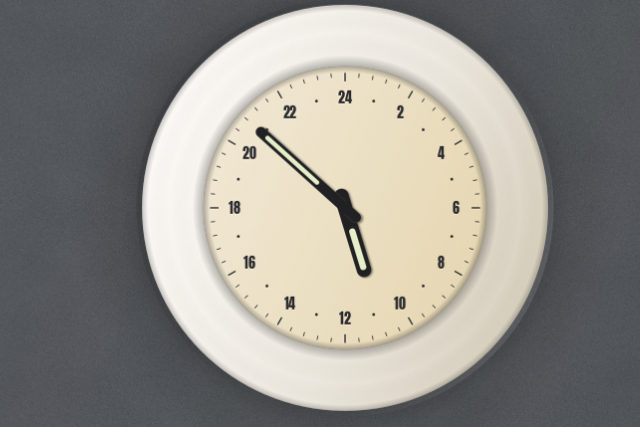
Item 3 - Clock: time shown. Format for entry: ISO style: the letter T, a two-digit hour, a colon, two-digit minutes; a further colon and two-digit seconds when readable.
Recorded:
T10:52
